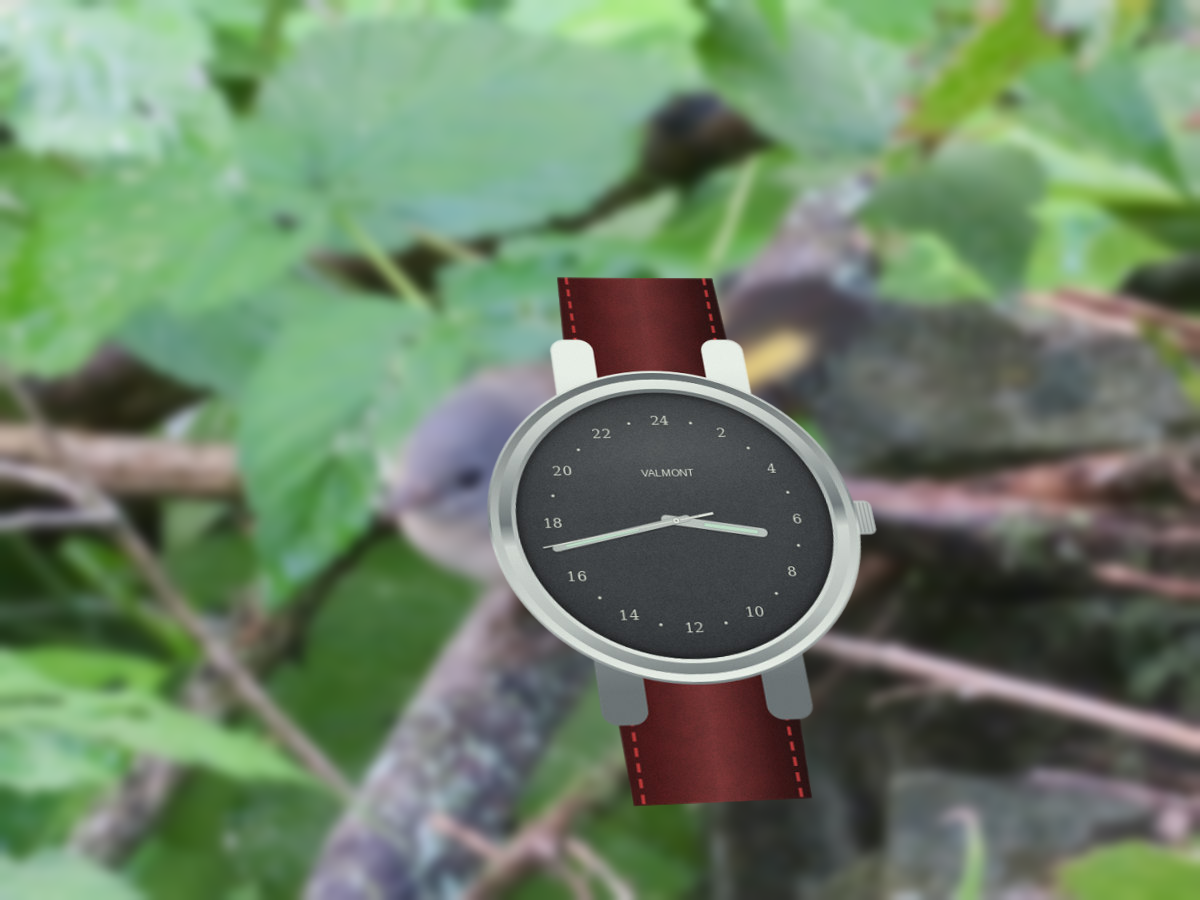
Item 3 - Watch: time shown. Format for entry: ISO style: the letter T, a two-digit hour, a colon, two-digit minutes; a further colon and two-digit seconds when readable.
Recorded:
T06:42:43
